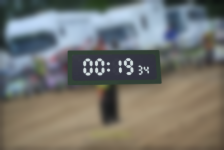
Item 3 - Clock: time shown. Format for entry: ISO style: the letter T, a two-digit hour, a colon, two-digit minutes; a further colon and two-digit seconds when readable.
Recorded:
T00:19:34
